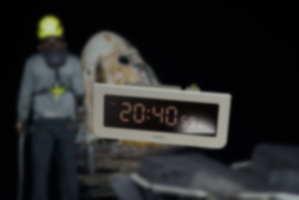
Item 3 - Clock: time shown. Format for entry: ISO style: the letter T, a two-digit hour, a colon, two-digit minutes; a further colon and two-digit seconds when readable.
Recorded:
T20:40
